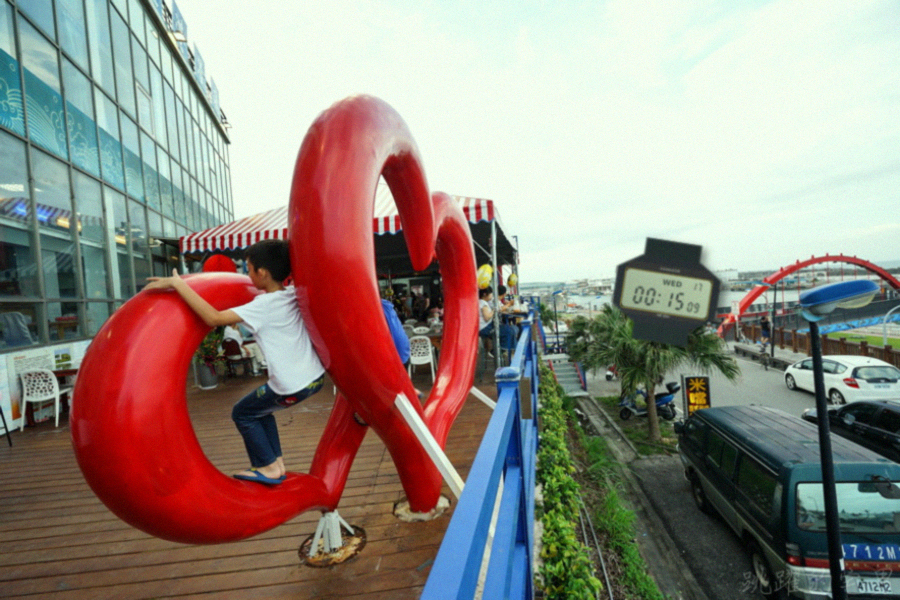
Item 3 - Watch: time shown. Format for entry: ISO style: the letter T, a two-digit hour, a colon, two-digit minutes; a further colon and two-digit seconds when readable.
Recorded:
T00:15
